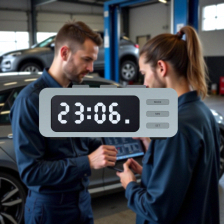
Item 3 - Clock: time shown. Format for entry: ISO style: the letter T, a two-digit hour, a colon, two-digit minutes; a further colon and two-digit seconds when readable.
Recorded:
T23:06
